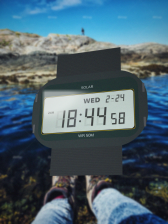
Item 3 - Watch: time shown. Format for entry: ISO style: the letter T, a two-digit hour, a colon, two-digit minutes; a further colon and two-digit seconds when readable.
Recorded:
T18:44:58
